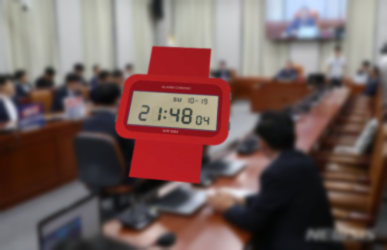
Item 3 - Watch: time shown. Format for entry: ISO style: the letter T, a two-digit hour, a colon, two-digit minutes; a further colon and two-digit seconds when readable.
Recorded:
T21:48:04
